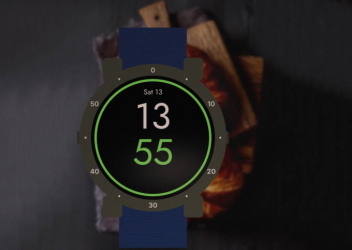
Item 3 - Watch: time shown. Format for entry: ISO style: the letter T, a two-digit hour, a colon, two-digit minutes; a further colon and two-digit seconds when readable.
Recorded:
T13:55
